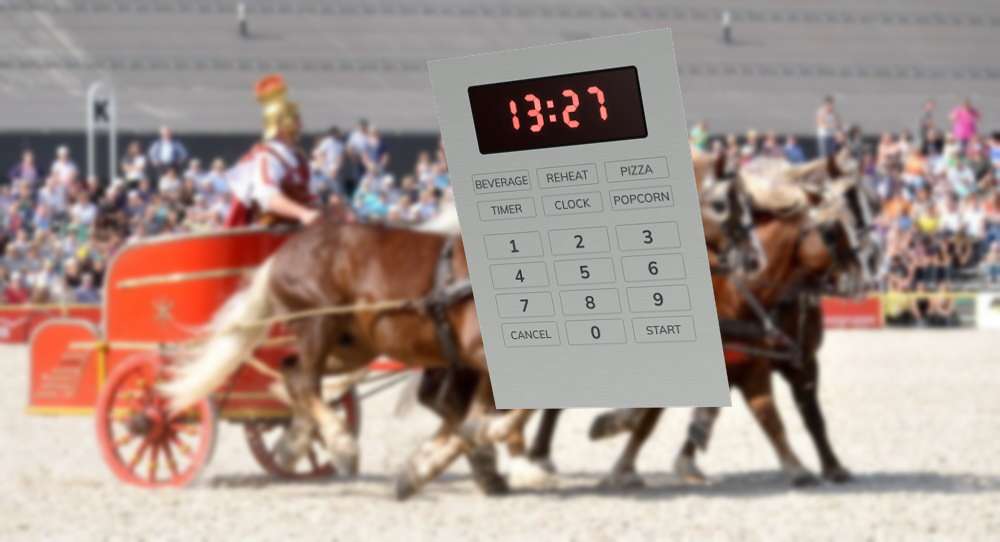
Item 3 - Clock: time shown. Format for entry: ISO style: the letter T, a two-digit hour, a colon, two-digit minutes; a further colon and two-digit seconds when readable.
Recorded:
T13:27
